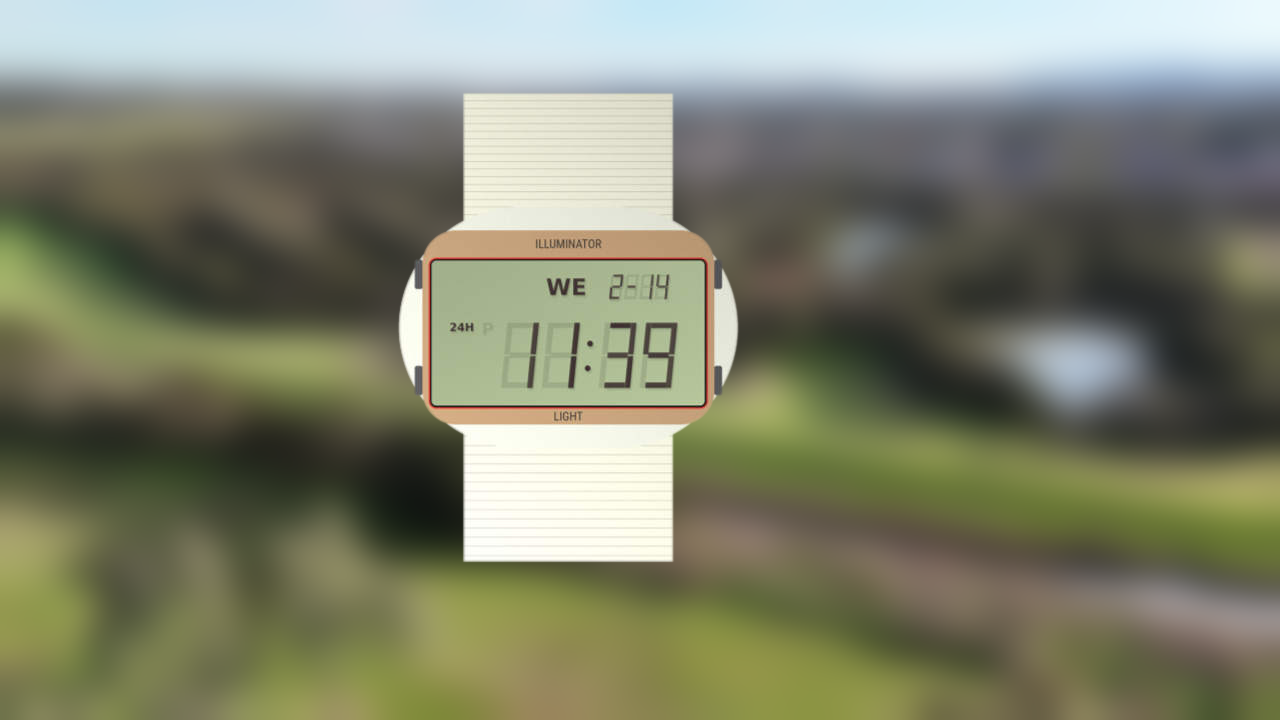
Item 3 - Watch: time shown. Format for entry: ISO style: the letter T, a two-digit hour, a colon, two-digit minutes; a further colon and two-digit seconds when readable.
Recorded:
T11:39
